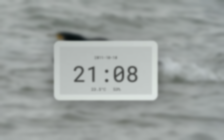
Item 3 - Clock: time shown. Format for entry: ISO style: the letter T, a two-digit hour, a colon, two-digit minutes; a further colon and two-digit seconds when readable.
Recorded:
T21:08
